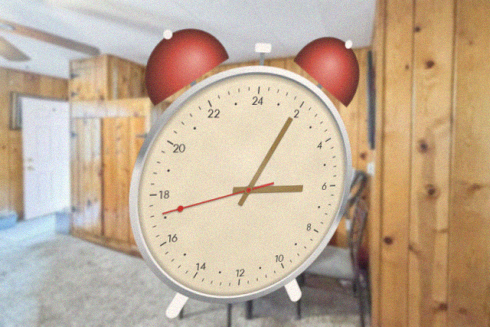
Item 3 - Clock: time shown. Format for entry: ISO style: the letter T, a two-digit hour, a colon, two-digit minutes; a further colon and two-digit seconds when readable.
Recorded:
T06:04:43
